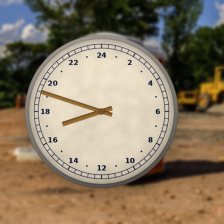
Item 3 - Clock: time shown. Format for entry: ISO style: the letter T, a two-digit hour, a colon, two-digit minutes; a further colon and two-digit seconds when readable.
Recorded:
T16:48
